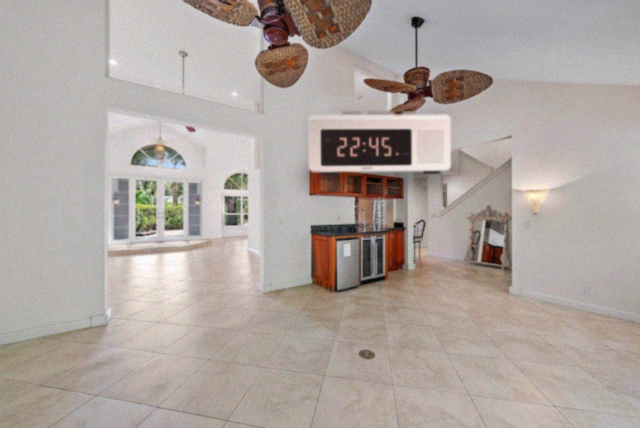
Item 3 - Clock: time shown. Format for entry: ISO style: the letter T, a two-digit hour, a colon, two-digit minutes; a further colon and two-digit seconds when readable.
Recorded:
T22:45
